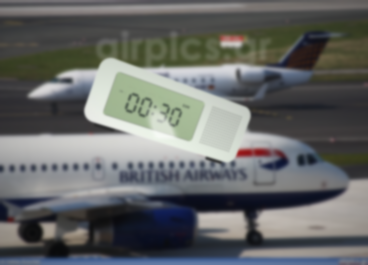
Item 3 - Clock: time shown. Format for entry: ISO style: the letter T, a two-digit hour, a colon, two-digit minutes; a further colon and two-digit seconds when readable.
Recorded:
T00:30
